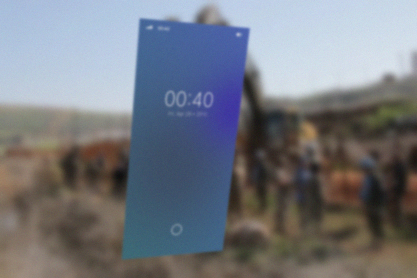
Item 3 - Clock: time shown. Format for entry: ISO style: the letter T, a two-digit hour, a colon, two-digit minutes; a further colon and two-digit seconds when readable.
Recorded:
T00:40
